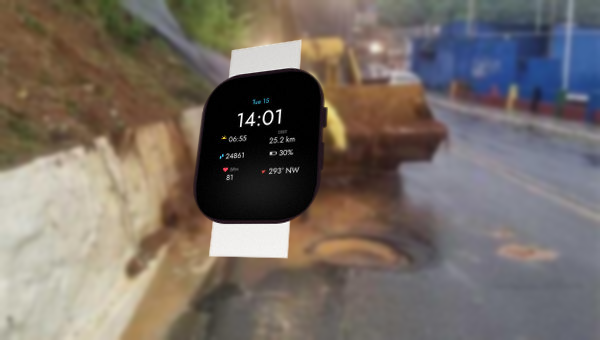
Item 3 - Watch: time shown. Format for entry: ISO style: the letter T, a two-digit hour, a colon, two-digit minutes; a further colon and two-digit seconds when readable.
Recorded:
T14:01
